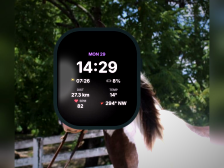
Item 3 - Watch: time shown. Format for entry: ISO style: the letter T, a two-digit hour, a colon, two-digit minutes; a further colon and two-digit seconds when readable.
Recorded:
T14:29
